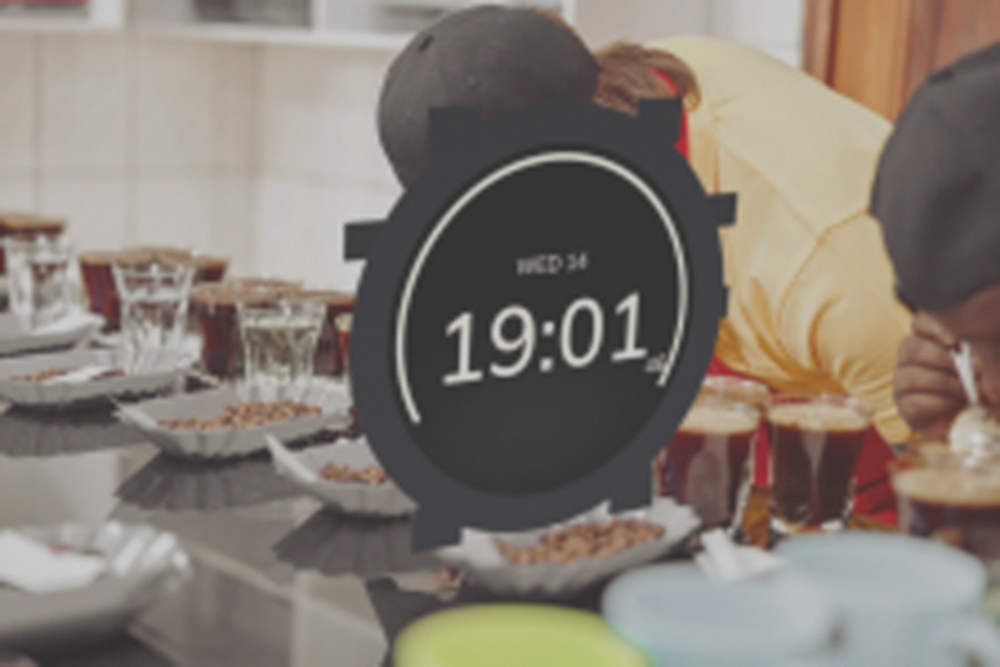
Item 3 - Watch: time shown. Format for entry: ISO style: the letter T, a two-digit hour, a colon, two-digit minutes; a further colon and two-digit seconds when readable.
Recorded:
T19:01
